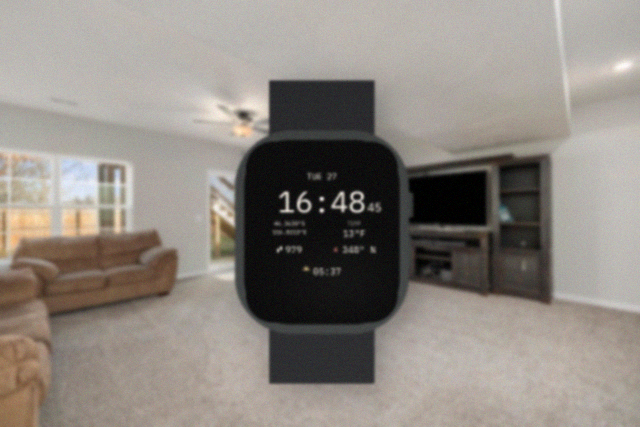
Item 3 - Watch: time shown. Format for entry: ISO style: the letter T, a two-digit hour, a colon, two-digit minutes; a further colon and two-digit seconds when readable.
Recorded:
T16:48
